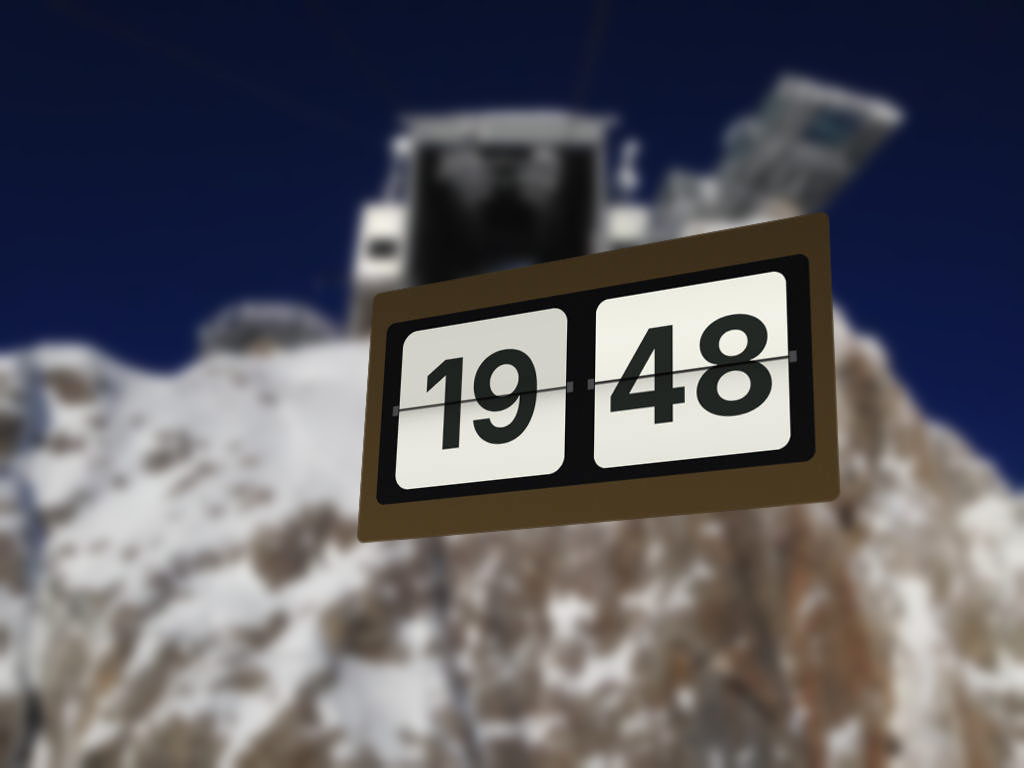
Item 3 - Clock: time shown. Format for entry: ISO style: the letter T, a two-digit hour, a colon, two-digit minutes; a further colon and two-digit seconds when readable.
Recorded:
T19:48
